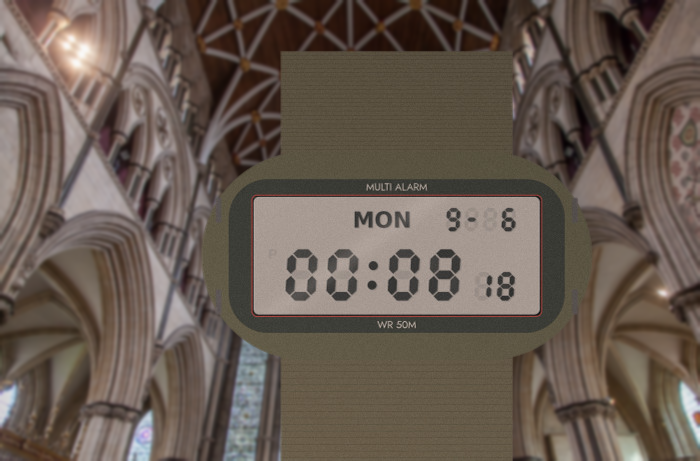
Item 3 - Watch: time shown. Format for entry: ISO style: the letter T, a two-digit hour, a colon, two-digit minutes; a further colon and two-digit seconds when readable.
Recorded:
T00:08:18
